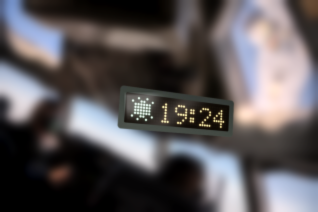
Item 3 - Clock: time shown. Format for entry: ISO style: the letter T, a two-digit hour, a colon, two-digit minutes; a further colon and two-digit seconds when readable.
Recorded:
T19:24
